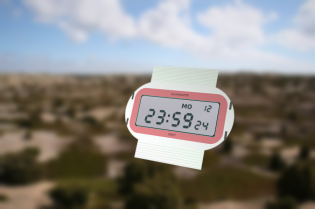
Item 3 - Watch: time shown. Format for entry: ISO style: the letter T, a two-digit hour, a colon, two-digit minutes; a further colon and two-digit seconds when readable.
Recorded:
T23:59:24
